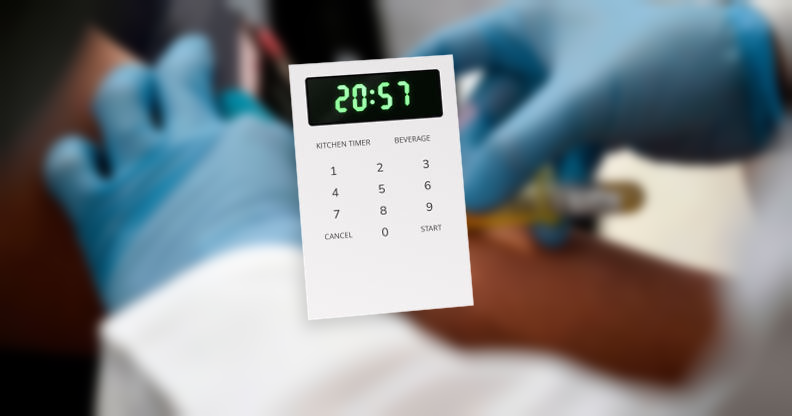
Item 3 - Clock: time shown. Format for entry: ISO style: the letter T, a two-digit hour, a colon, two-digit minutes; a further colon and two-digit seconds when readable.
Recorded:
T20:57
